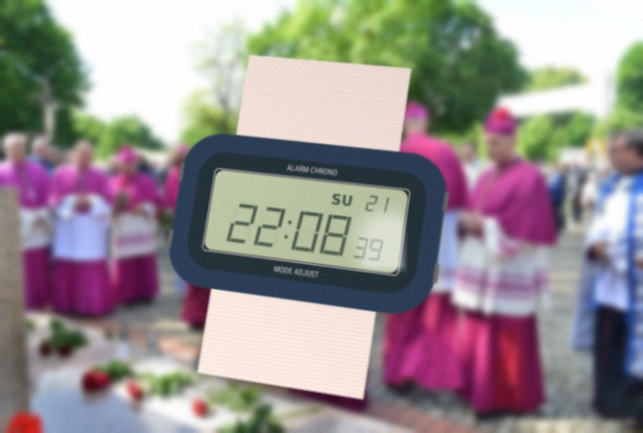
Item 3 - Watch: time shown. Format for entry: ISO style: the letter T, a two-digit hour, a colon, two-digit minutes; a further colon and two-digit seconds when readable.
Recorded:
T22:08:39
